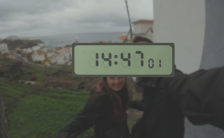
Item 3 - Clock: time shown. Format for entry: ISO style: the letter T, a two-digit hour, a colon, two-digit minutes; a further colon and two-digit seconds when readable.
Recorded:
T14:47:01
